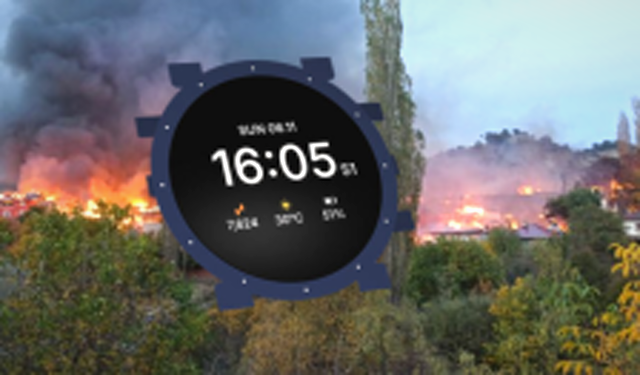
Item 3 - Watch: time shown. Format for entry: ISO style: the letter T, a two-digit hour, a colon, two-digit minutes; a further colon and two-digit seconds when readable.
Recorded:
T16:05
